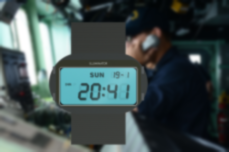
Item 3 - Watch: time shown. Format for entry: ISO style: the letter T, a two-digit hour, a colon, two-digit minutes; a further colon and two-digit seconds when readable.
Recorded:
T20:41
